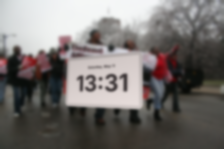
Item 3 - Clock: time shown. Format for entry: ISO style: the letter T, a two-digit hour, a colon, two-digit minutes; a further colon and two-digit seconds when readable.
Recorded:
T13:31
